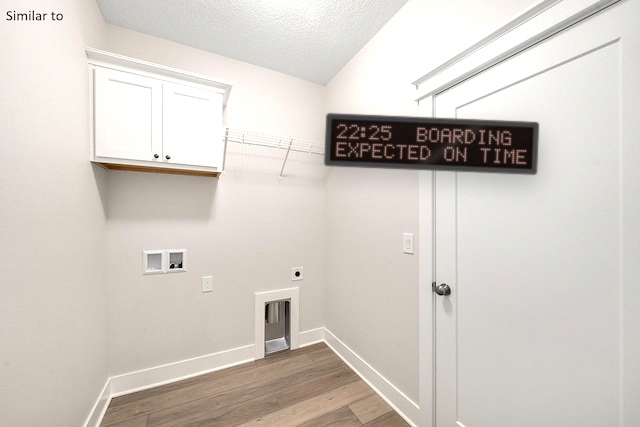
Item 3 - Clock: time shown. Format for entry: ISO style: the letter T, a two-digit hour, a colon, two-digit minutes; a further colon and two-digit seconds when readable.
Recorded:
T22:25
